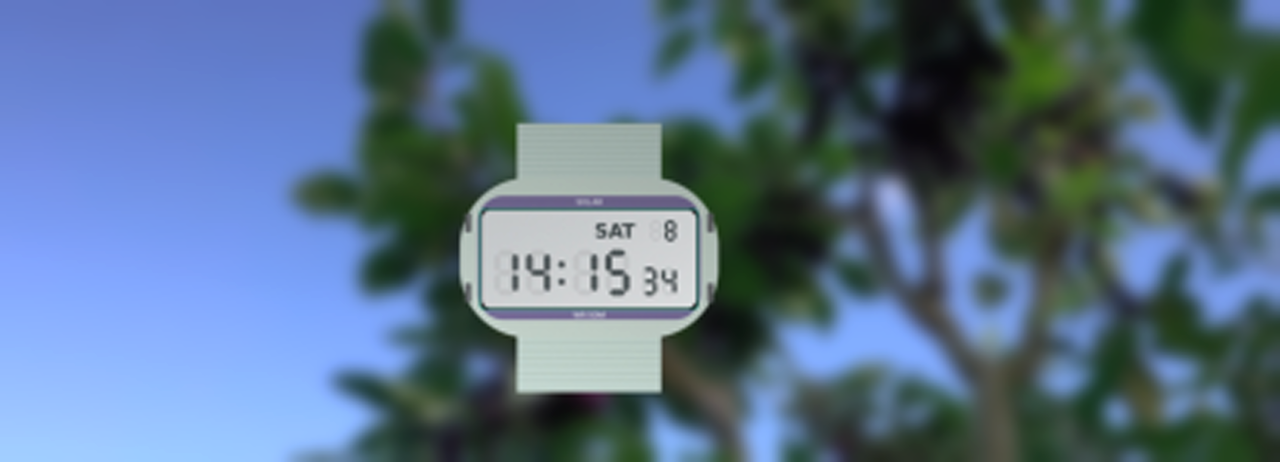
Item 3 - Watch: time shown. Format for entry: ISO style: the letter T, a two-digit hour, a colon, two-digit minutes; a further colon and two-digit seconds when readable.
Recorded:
T14:15:34
